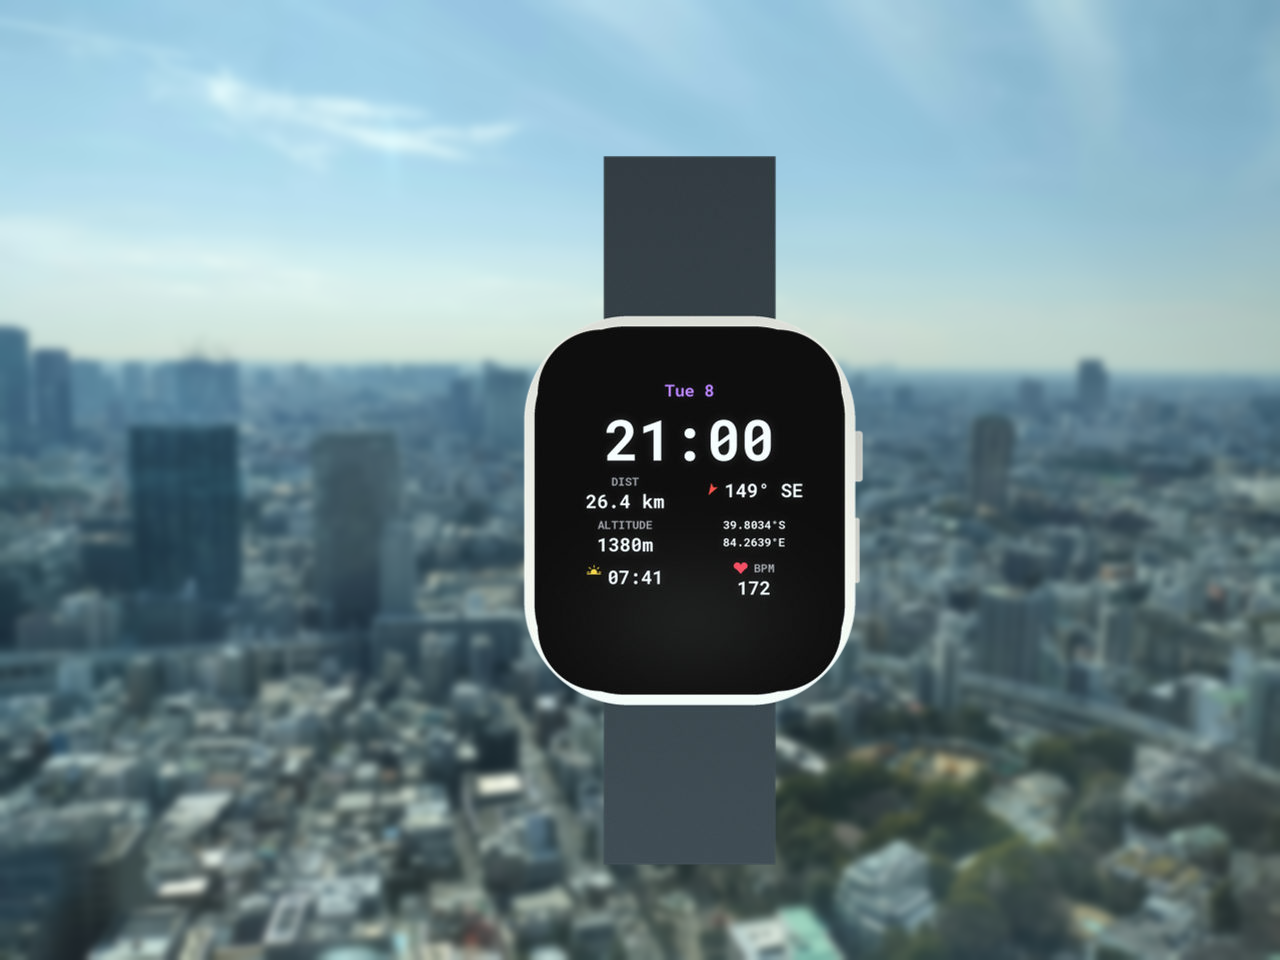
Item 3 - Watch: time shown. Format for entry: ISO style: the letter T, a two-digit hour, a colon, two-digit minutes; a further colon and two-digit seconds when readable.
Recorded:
T21:00
